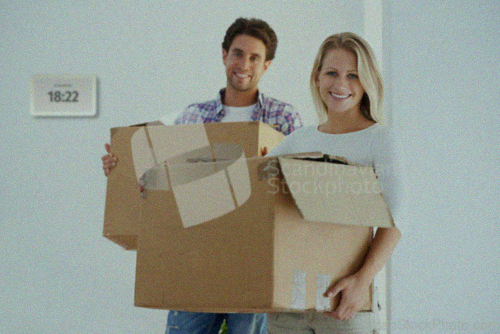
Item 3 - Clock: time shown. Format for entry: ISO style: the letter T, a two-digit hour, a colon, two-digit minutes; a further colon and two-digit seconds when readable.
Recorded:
T18:22
